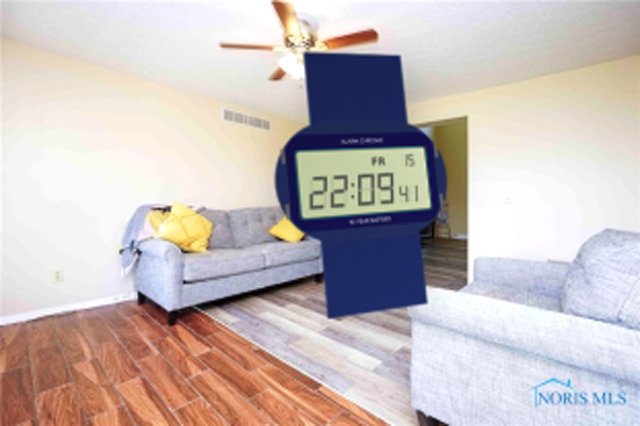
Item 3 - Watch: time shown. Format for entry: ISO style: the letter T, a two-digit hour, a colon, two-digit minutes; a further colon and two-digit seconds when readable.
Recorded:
T22:09:41
